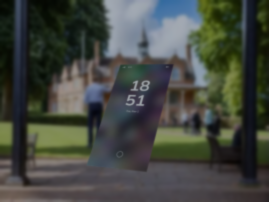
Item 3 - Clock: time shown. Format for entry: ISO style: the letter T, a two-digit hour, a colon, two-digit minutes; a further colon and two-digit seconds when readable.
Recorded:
T18:51
